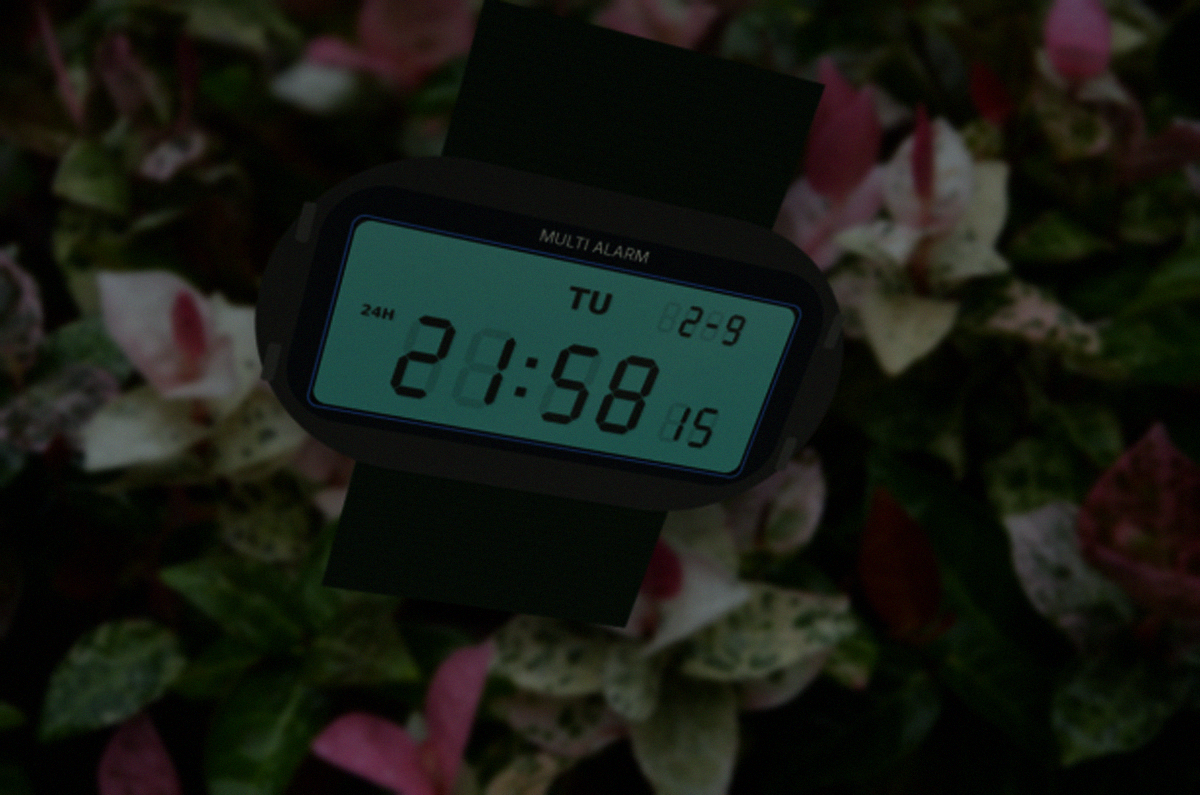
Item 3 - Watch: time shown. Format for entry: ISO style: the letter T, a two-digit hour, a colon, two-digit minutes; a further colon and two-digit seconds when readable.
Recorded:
T21:58:15
